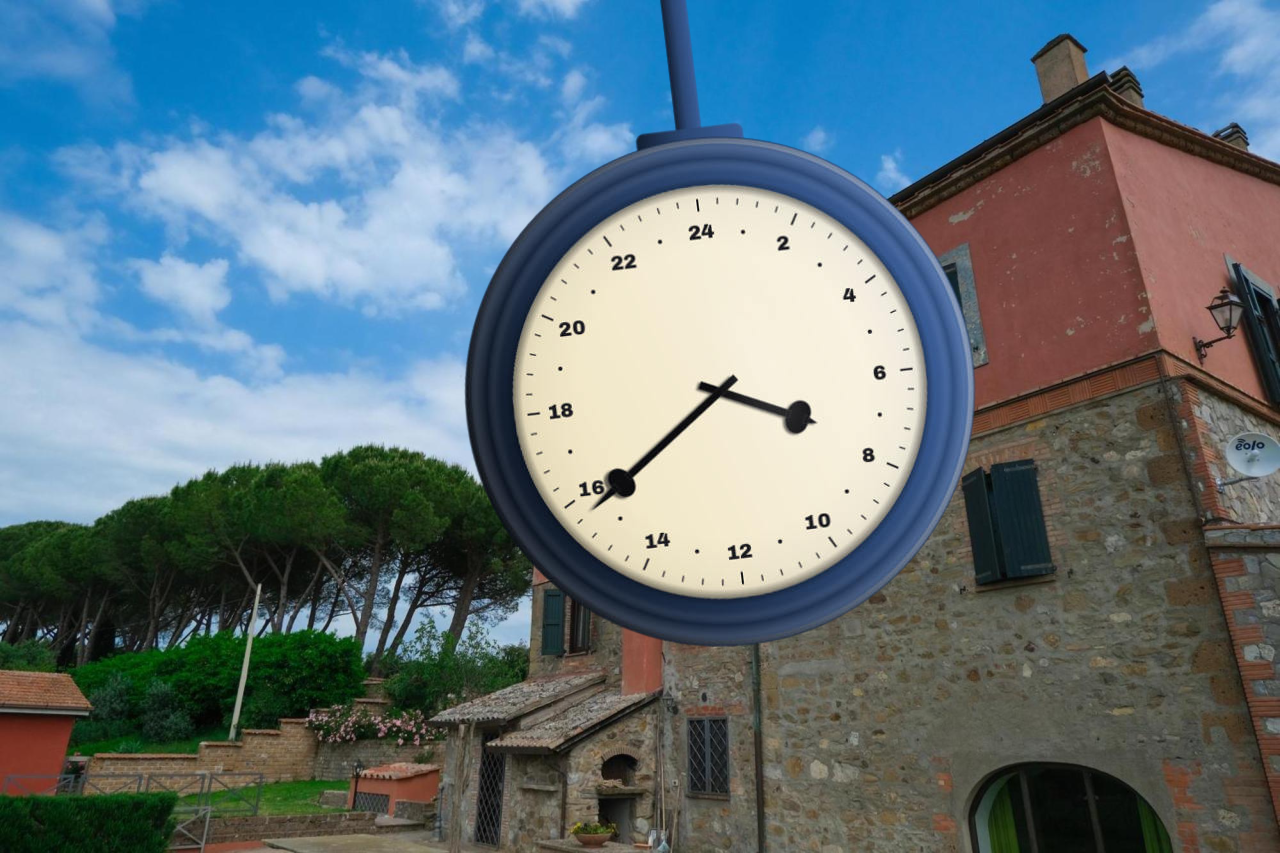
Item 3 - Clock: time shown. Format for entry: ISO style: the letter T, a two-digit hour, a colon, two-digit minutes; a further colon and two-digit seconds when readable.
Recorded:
T07:39
